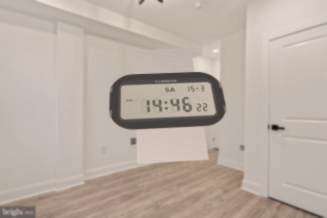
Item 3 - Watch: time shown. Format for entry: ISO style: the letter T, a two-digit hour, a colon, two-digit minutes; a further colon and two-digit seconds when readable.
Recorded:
T14:46
